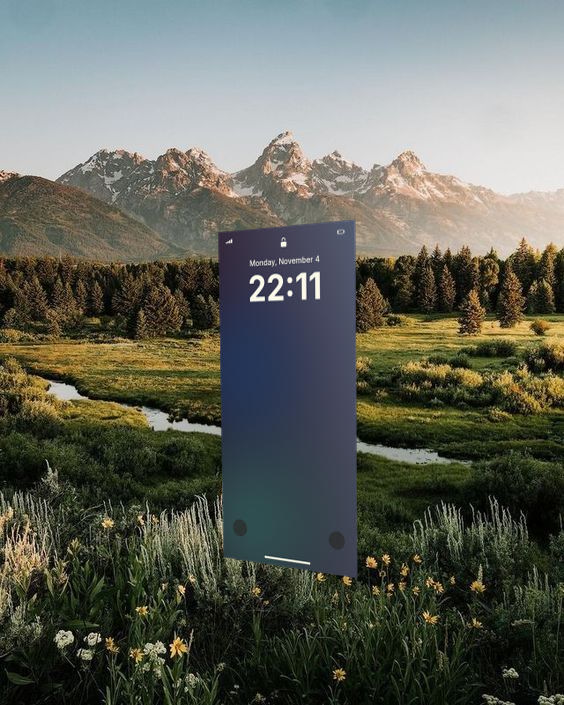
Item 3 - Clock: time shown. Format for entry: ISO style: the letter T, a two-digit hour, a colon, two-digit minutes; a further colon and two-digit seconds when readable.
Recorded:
T22:11
